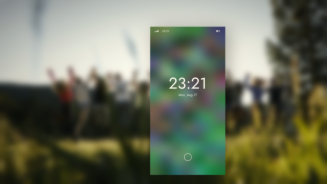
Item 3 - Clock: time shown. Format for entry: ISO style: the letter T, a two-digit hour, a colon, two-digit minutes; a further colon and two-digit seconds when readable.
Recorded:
T23:21
